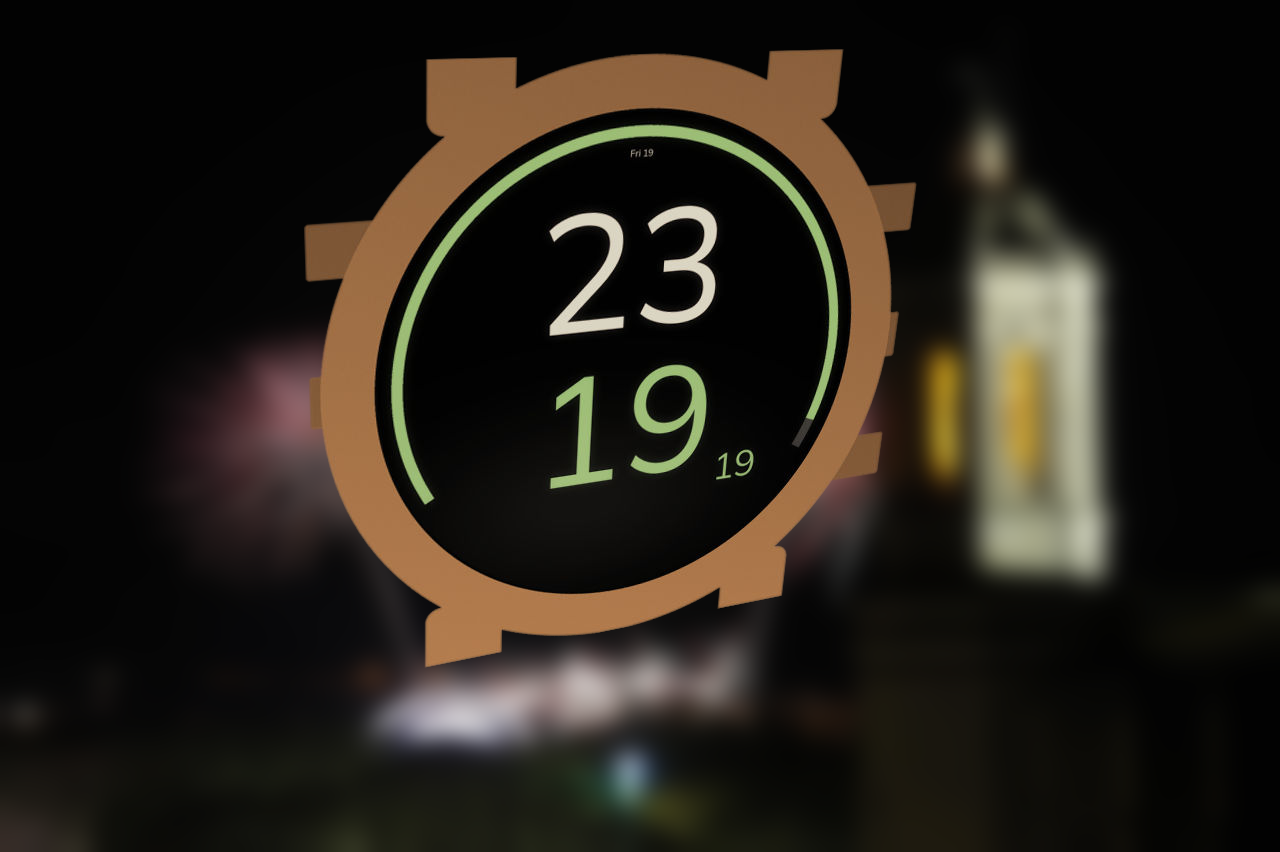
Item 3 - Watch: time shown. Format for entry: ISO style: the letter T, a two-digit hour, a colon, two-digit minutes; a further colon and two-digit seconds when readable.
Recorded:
T23:19:19
